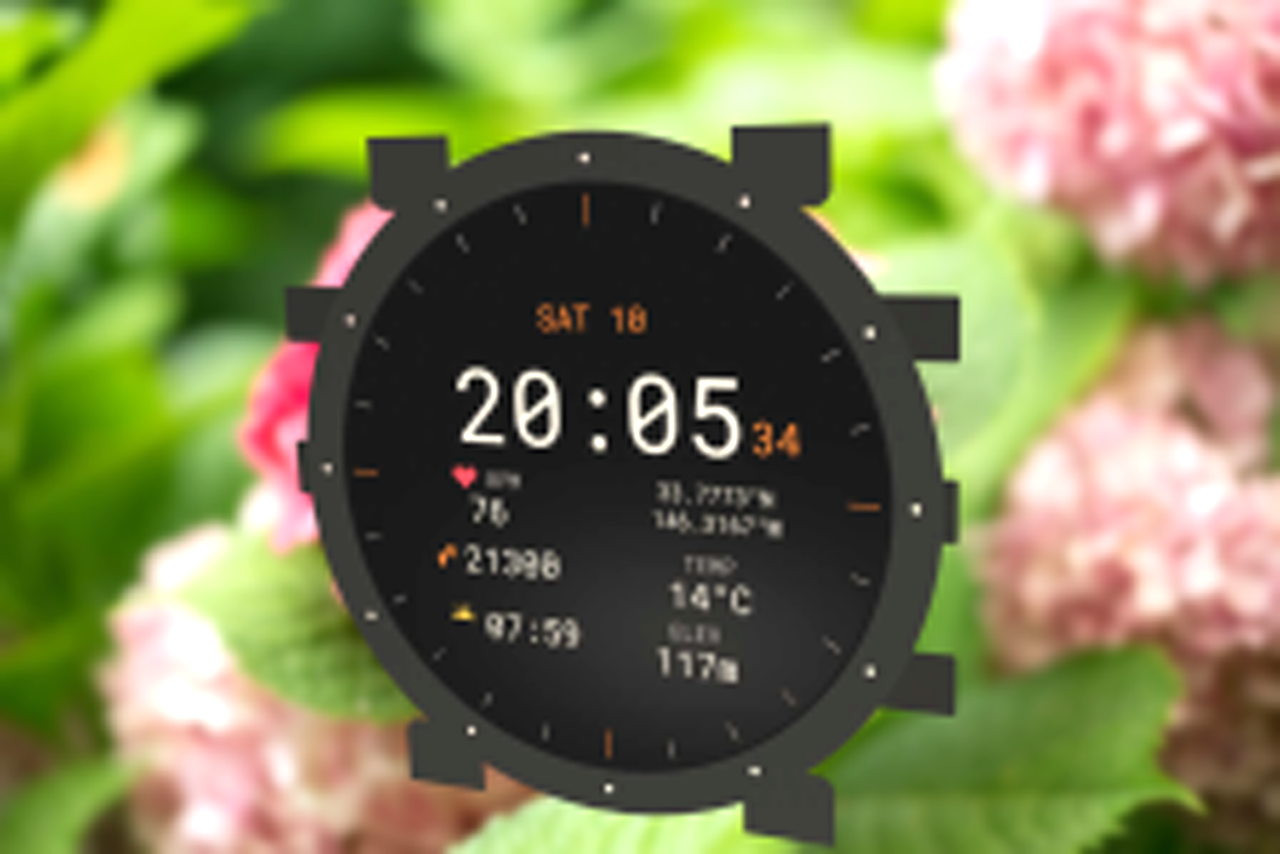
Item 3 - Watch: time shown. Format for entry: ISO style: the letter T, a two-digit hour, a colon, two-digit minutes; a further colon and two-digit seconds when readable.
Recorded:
T20:05:34
